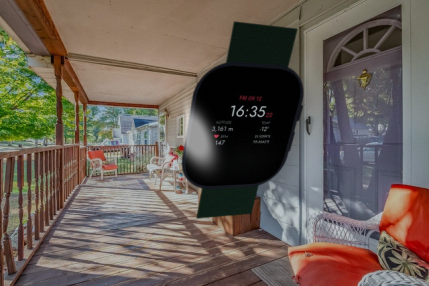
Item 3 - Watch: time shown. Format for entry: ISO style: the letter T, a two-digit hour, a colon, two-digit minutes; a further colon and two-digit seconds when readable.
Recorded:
T16:35
